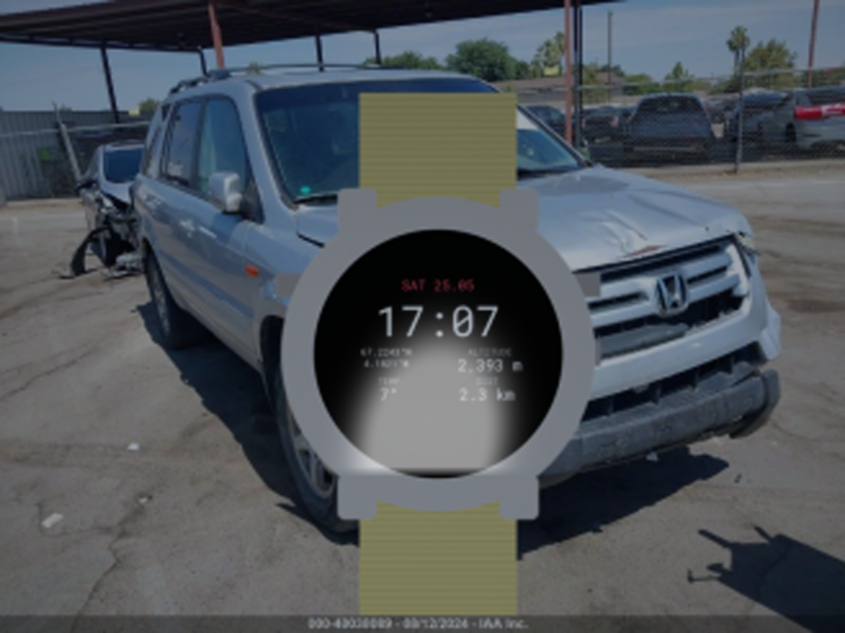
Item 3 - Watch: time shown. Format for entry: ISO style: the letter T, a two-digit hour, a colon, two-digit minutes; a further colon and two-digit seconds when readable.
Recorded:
T17:07
